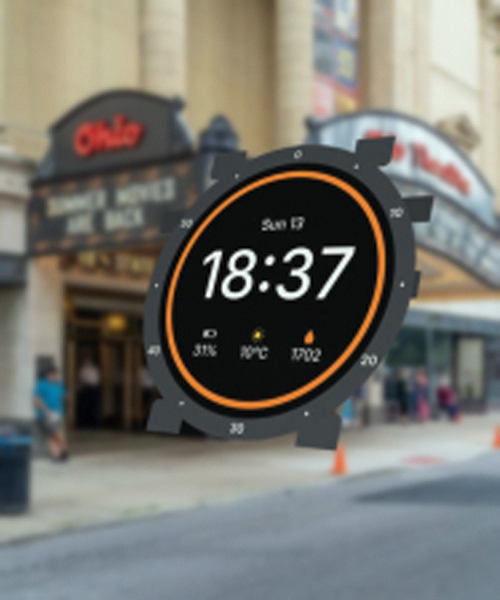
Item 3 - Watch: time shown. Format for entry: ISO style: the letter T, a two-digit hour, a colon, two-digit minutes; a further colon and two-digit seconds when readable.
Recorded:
T18:37
